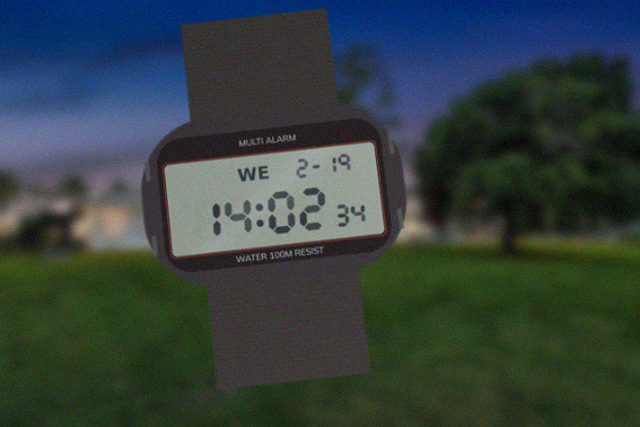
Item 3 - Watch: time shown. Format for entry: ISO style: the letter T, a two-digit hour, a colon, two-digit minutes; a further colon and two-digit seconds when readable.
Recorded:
T14:02:34
